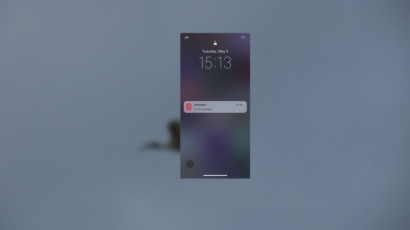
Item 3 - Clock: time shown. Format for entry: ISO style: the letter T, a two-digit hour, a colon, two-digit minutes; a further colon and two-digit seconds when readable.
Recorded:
T15:13
